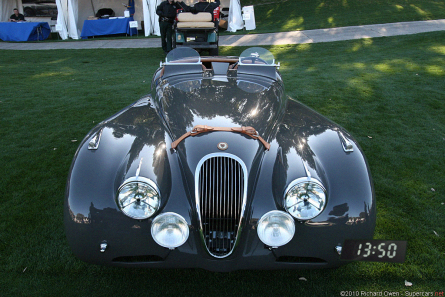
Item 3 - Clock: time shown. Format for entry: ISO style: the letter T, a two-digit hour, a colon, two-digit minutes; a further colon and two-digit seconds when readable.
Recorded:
T13:50
